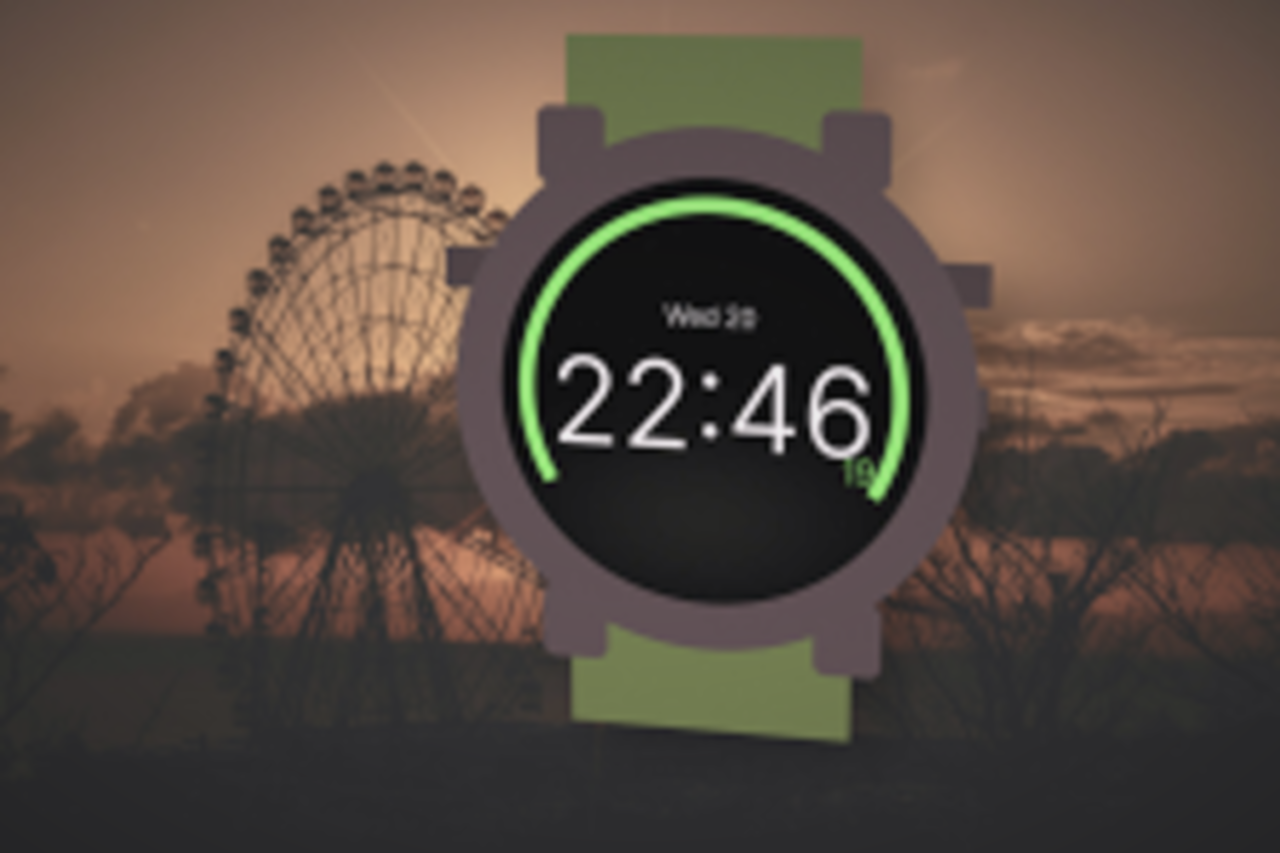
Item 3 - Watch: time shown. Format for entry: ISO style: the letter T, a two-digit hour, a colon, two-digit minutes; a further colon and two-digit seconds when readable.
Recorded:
T22:46
